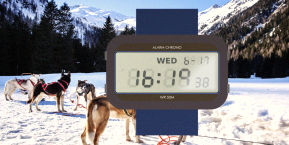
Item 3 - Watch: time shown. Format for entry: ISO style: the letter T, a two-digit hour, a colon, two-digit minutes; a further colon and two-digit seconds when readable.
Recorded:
T16:19:38
